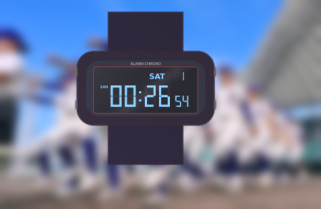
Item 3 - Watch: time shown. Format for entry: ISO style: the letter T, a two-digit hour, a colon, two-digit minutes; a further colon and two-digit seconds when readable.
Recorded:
T00:26:54
